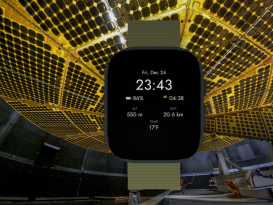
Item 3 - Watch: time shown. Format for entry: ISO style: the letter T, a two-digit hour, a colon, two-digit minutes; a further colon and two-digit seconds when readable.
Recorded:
T23:43
